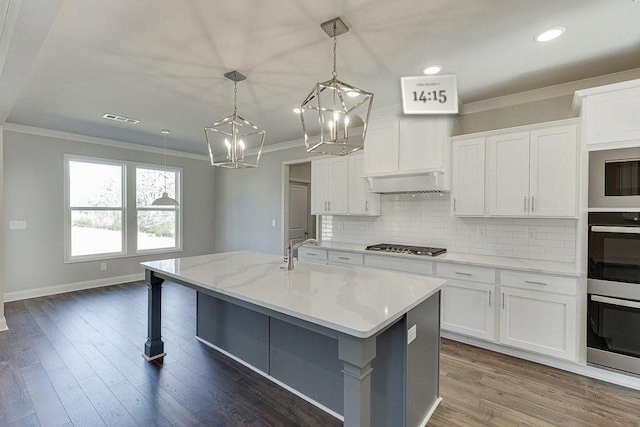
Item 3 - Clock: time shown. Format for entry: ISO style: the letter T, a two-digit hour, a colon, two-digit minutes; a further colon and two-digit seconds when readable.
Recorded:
T14:15
